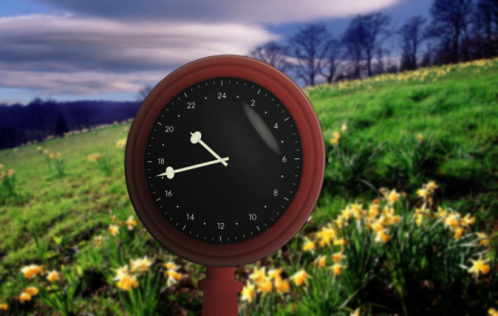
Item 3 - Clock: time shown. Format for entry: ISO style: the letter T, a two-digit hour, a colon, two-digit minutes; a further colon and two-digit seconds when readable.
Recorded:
T20:43
